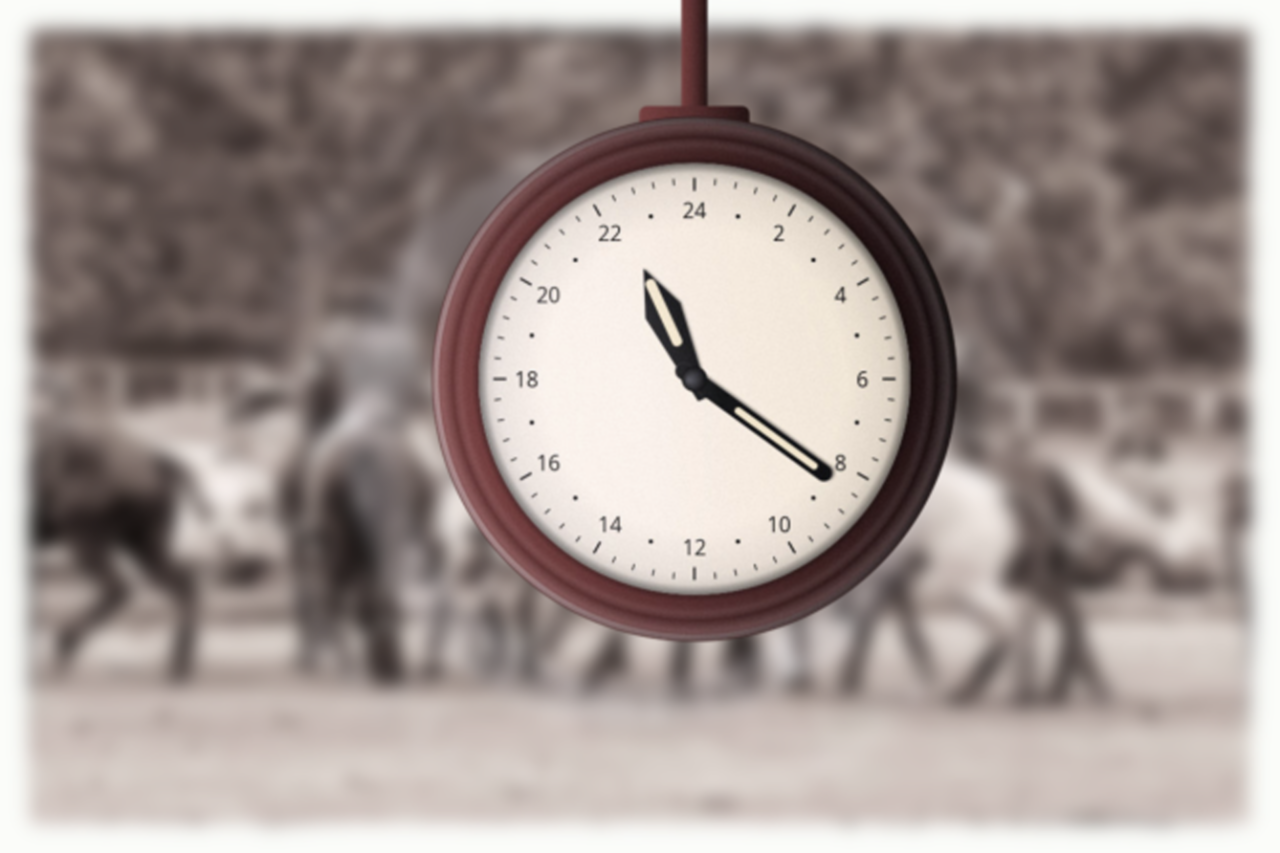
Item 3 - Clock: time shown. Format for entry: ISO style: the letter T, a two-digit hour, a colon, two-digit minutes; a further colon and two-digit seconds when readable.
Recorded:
T22:21
